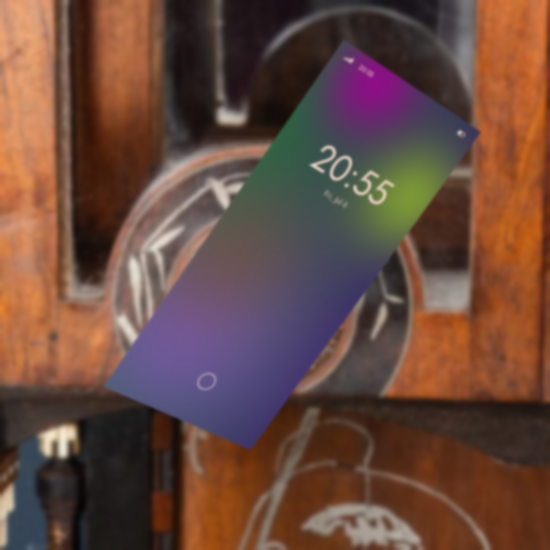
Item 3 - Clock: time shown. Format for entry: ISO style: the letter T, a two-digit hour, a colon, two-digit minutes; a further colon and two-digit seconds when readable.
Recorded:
T20:55
